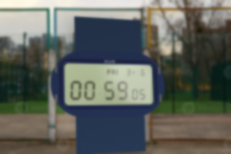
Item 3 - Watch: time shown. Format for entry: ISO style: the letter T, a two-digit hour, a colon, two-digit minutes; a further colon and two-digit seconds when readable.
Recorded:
T00:59
